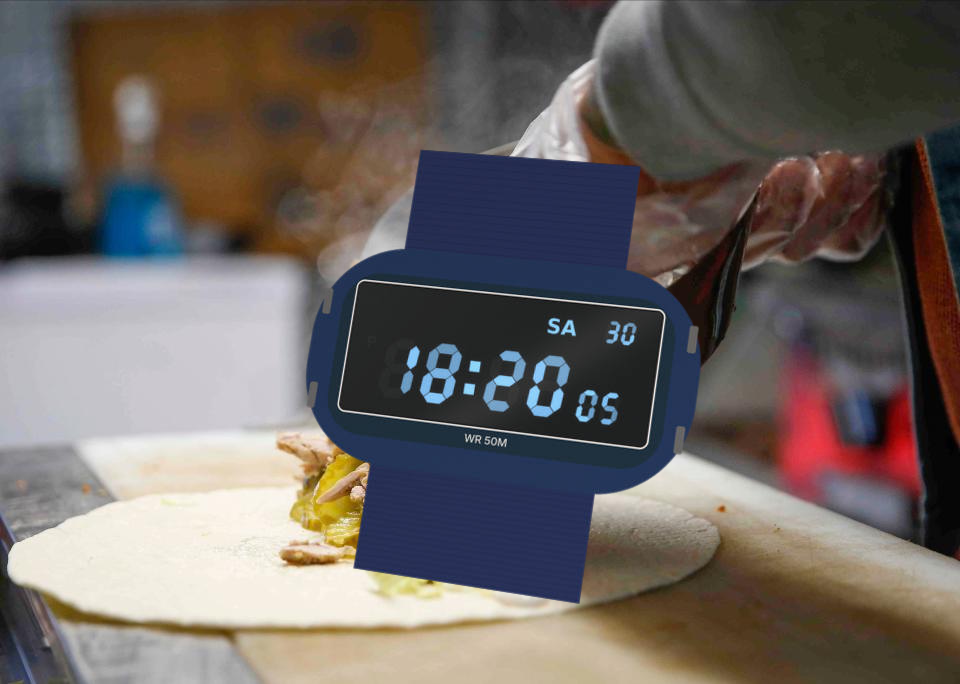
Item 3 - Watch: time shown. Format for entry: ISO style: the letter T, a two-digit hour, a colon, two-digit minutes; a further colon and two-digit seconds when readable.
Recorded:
T18:20:05
